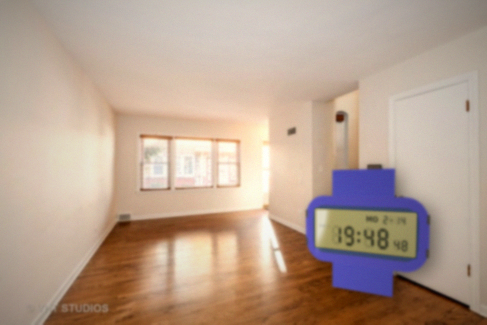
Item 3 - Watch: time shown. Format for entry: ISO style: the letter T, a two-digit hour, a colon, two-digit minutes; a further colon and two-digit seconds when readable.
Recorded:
T19:48
